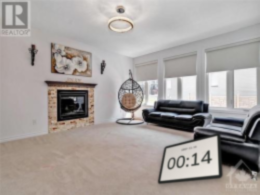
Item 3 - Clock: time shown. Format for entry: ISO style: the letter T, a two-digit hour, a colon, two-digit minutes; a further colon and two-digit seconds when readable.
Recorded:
T00:14
